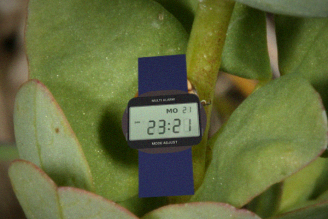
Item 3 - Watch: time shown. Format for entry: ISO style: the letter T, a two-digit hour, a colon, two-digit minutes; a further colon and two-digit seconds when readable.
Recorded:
T23:21
